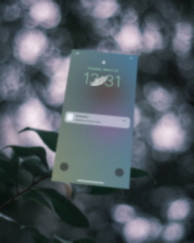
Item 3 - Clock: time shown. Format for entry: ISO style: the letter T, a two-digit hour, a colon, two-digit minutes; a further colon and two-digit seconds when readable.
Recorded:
T13:31
